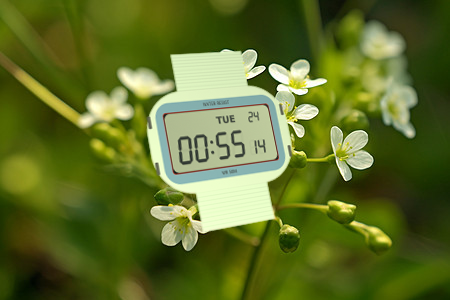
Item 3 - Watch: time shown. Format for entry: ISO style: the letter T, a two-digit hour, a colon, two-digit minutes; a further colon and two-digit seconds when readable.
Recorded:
T00:55:14
